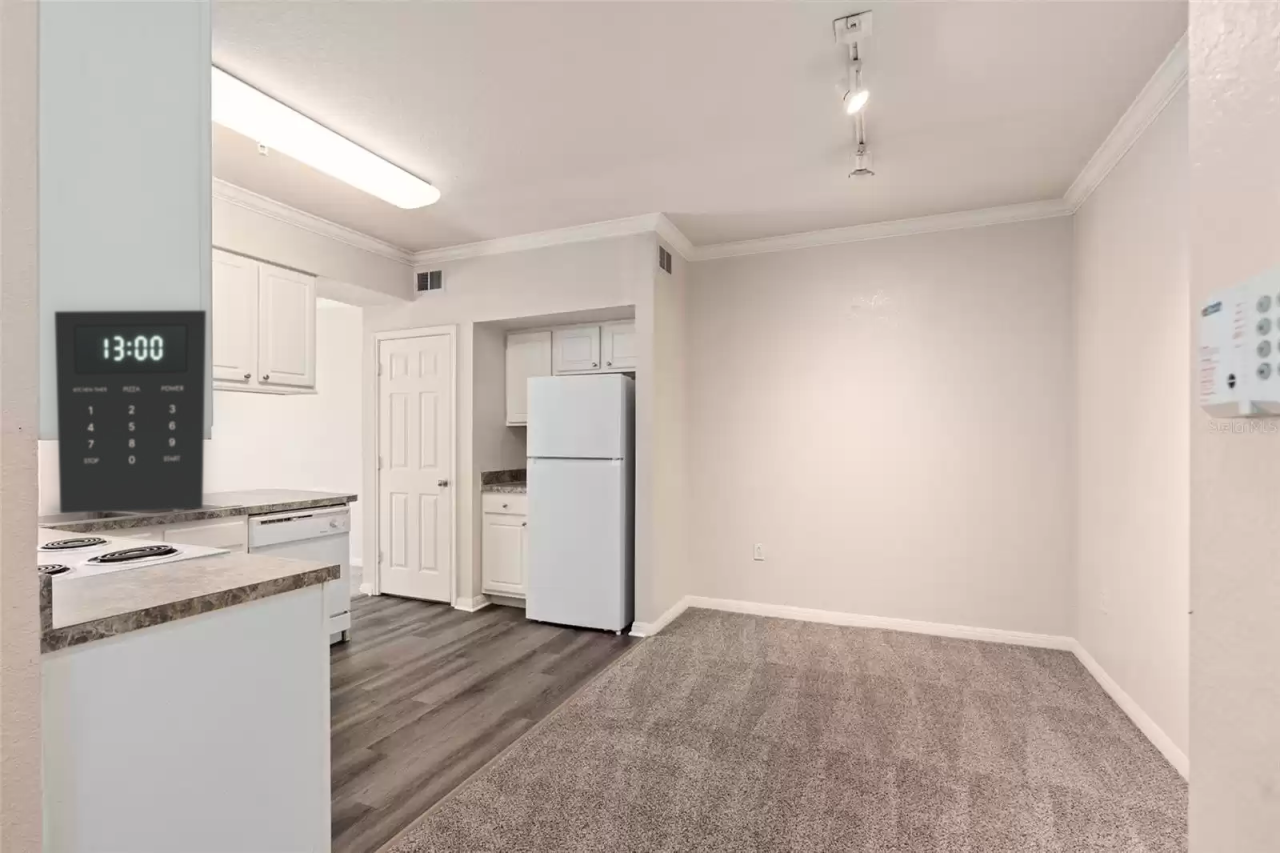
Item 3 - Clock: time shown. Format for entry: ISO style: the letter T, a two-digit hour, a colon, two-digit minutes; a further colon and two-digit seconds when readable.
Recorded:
T13:00
